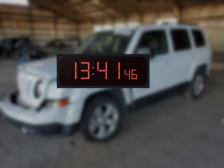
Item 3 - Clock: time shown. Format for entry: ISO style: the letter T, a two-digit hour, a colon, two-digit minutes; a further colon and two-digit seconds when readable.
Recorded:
T13:41:46
